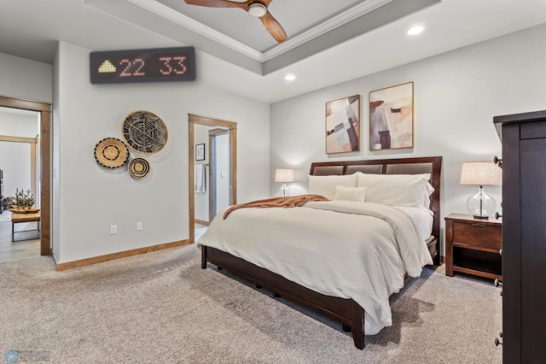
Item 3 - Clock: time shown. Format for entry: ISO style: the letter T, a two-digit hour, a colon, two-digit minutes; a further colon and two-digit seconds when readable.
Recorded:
T22:33
